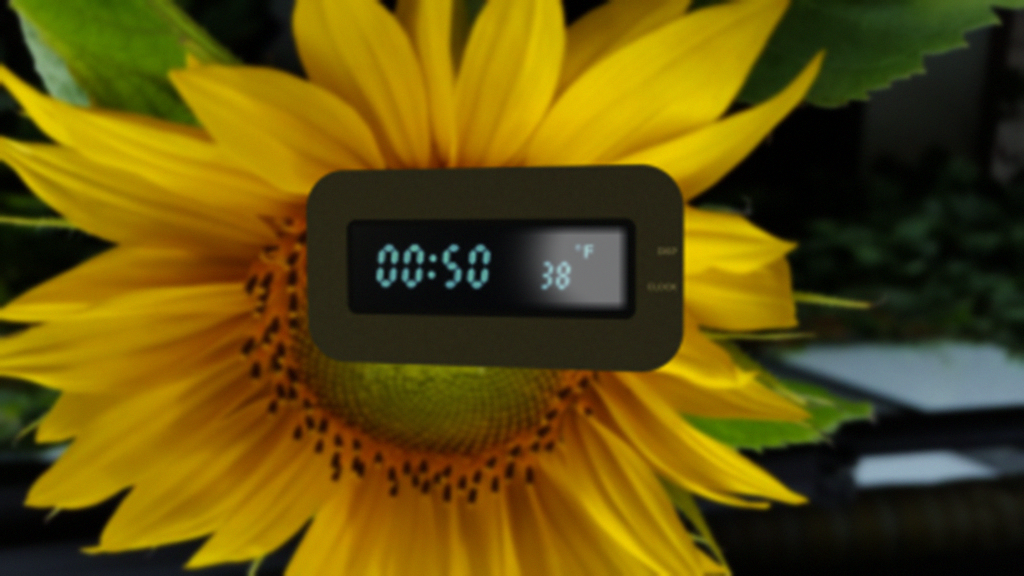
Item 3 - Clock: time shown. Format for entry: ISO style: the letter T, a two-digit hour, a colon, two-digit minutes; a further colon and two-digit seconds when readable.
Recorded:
T00:50
